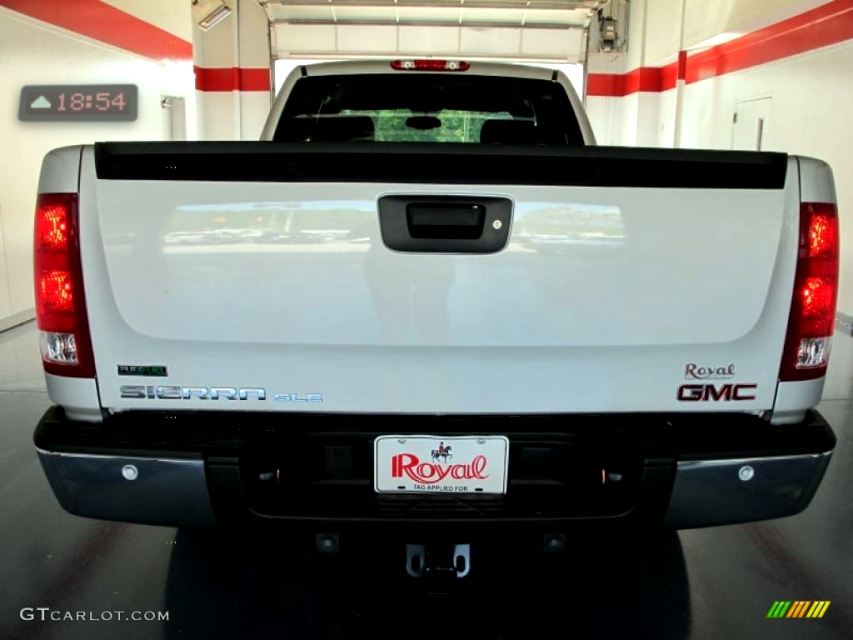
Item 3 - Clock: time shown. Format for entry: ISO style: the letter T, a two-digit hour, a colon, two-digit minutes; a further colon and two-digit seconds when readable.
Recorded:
T18:54
